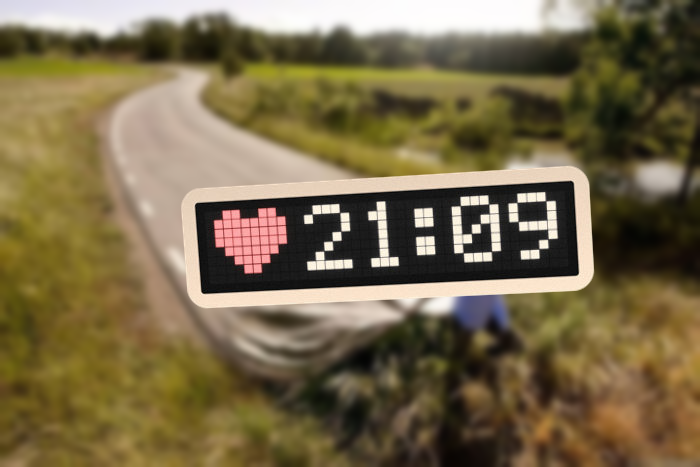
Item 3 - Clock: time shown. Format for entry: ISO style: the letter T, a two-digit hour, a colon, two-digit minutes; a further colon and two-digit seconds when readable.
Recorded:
T21:09
